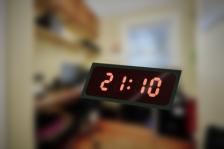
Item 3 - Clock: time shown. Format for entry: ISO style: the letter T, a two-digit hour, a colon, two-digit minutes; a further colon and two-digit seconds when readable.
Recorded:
T21:10
